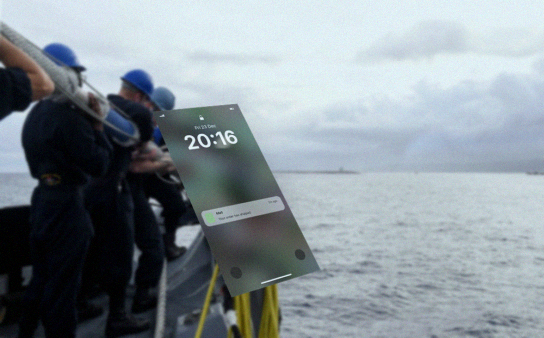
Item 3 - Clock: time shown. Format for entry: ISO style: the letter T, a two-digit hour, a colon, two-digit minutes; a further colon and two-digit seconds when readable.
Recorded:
T20:16
